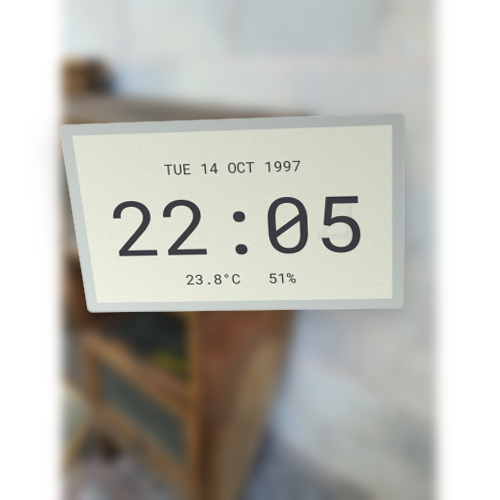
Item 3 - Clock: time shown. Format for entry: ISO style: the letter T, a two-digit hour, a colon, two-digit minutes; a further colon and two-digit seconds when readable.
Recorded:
T22:05
